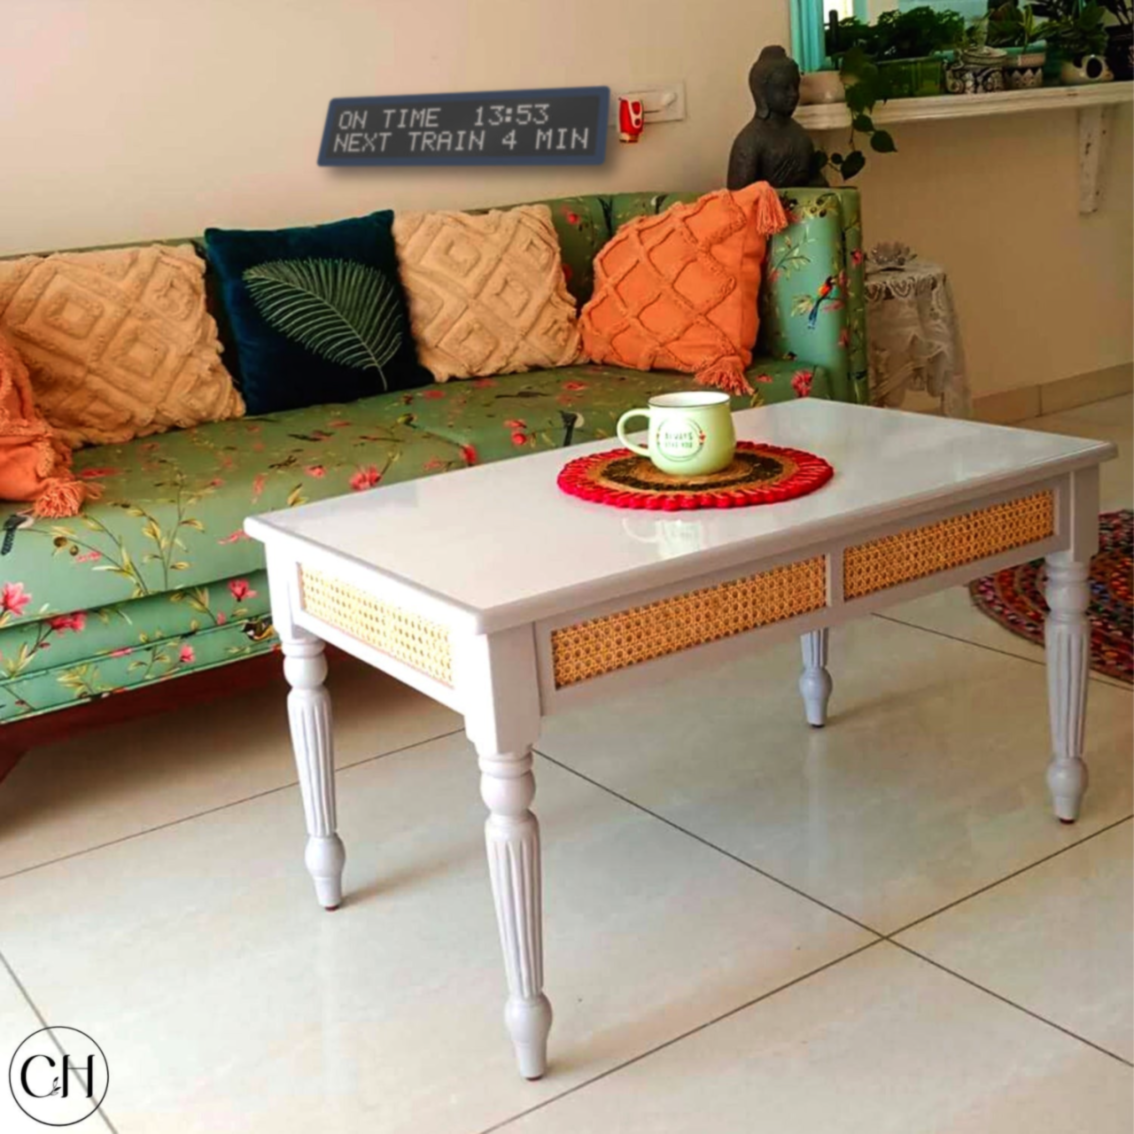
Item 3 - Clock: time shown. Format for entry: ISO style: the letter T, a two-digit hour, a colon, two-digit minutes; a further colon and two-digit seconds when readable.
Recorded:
T13:53
